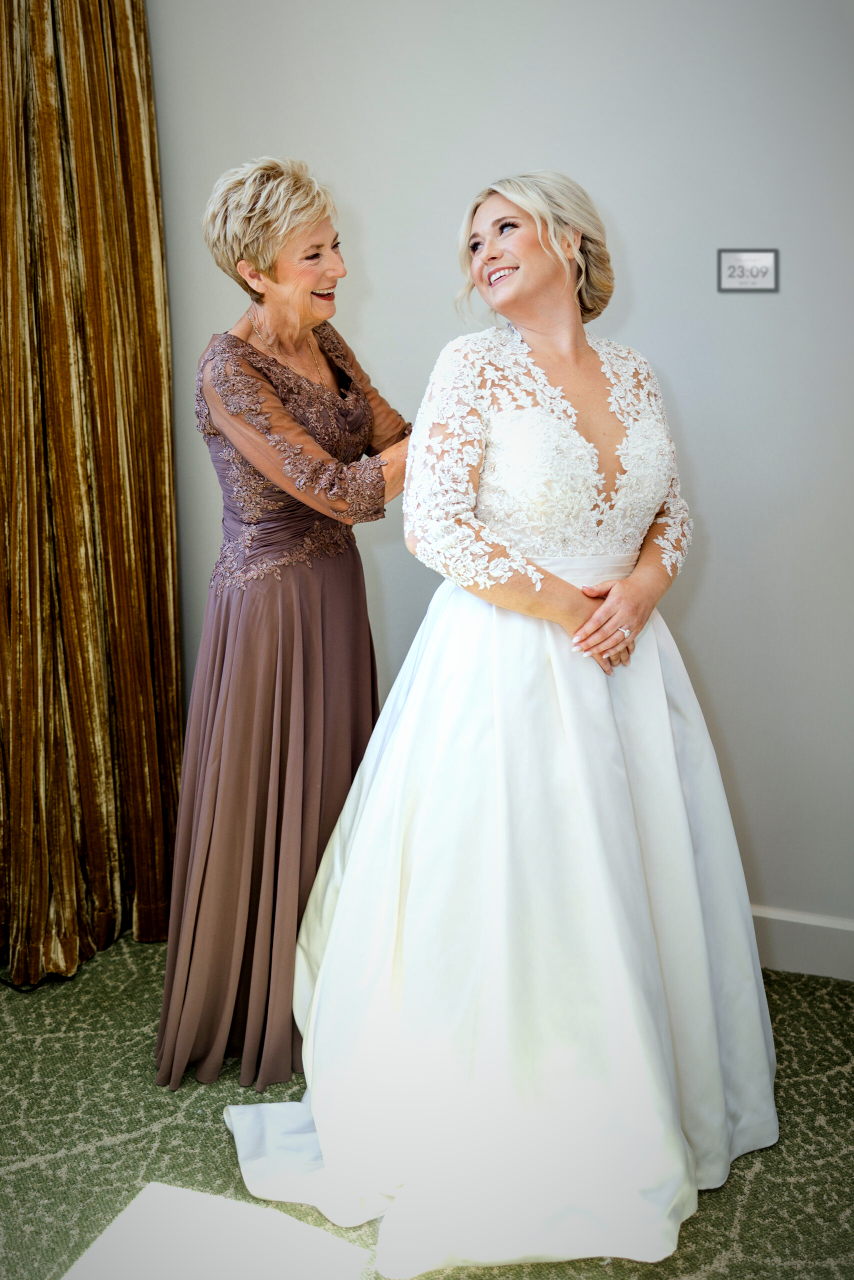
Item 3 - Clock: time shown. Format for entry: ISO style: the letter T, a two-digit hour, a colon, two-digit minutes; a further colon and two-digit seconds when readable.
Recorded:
T23:09
